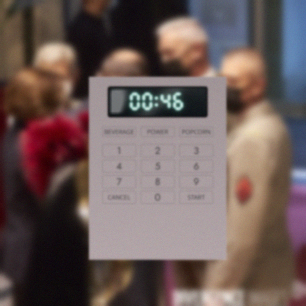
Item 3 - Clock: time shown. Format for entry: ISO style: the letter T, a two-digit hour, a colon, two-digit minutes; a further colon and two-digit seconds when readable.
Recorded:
T00:46
